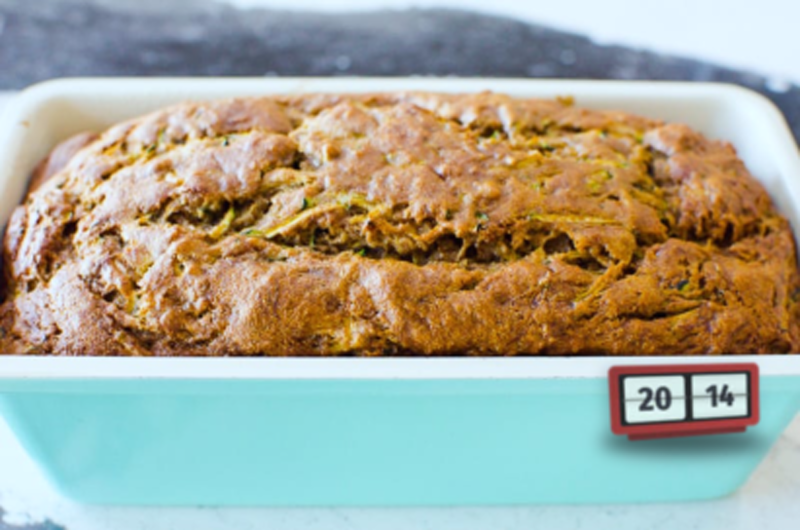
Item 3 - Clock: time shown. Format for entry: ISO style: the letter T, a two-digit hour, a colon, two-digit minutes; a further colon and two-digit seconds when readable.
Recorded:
T20:14
